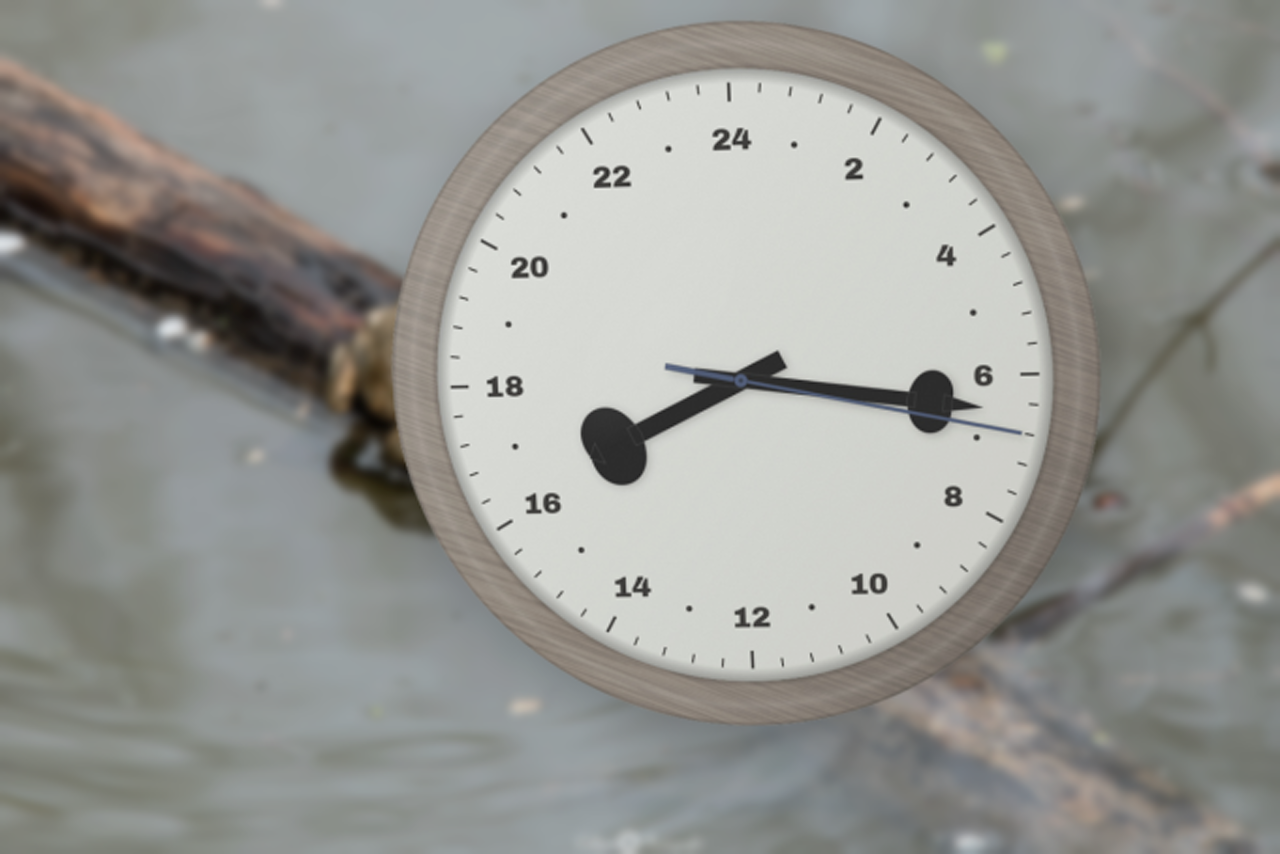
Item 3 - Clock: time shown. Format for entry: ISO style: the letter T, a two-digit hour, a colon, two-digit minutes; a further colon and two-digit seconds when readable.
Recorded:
T16:16:17
